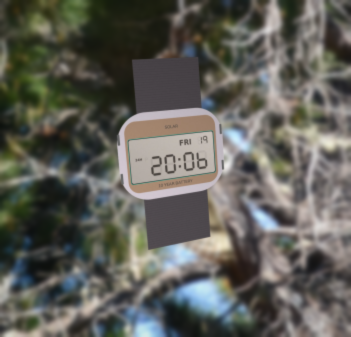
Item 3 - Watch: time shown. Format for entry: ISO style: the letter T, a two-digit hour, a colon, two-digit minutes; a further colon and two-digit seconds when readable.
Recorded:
T20:06
